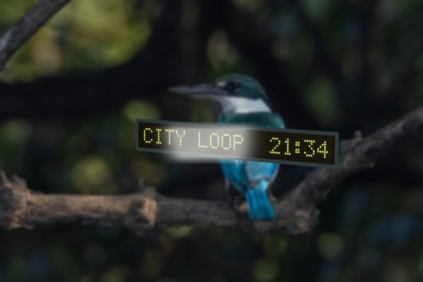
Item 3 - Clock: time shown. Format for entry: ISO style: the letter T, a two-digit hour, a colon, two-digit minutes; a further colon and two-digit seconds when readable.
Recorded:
T21:34
